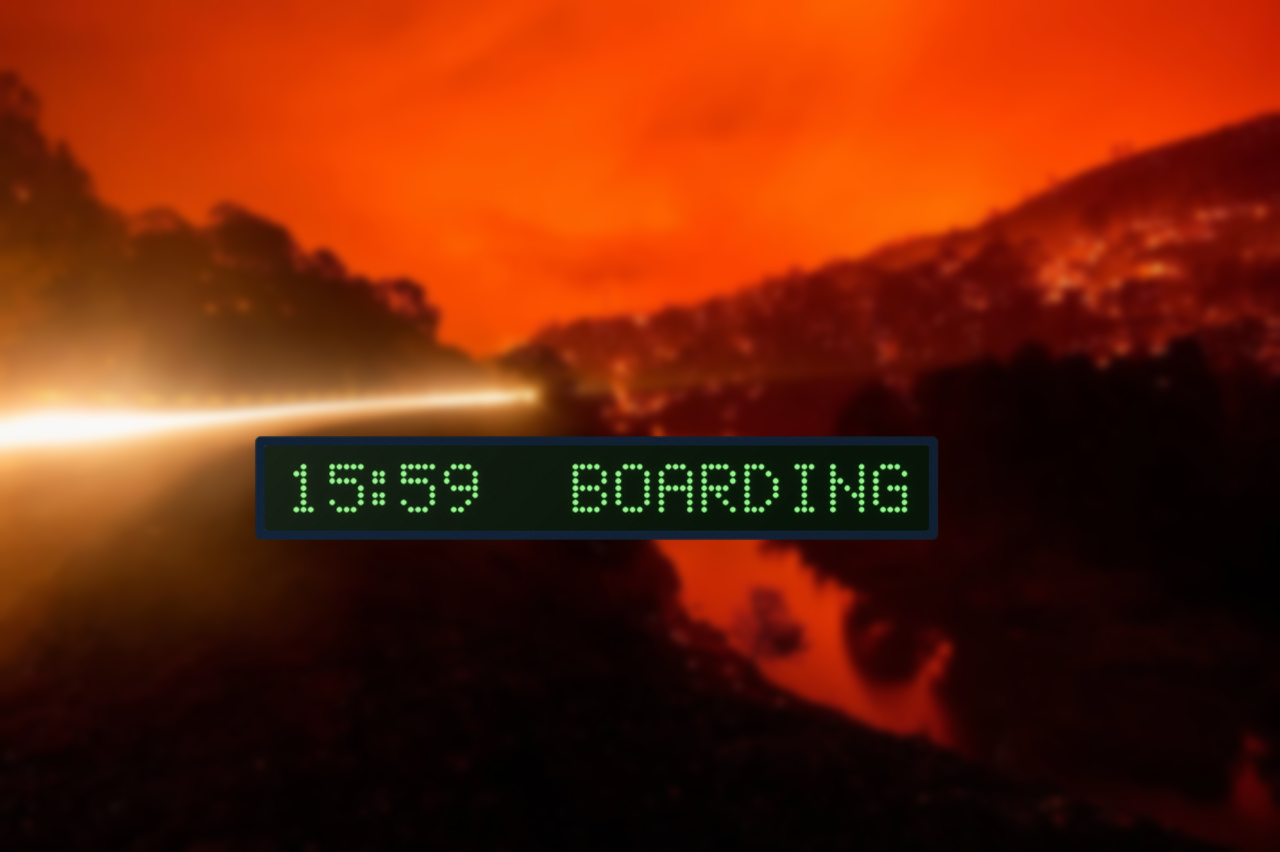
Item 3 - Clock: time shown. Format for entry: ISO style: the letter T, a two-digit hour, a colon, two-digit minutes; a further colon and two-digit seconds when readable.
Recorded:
T15:59
